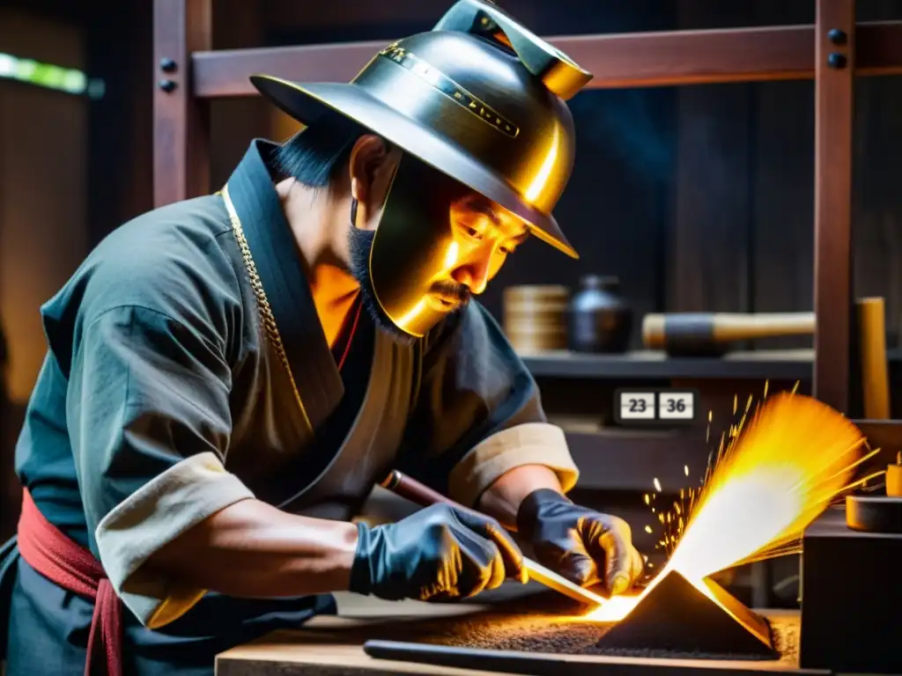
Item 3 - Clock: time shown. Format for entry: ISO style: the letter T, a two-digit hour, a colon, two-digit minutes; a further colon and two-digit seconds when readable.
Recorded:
T23:36
